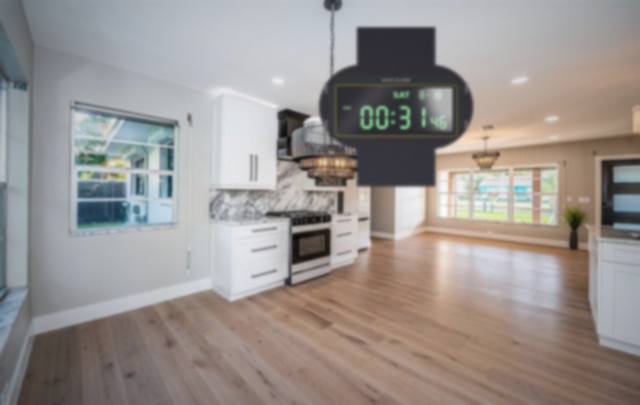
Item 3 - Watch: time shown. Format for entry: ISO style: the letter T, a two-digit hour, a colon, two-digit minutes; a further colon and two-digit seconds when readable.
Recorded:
T00:31
